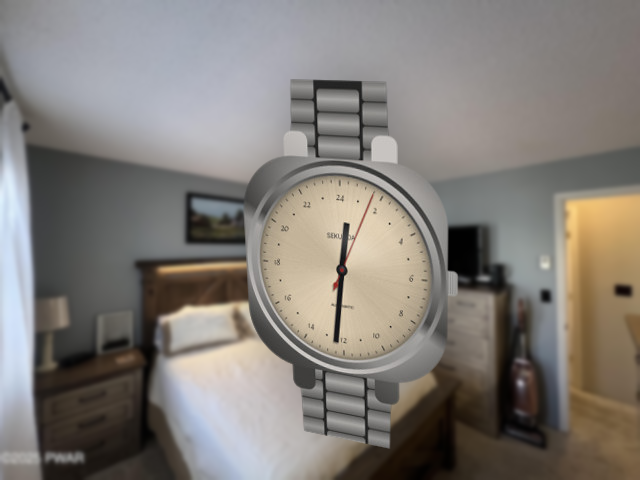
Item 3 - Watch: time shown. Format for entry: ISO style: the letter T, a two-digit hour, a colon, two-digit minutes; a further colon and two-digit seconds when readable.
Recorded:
T00:31:04
